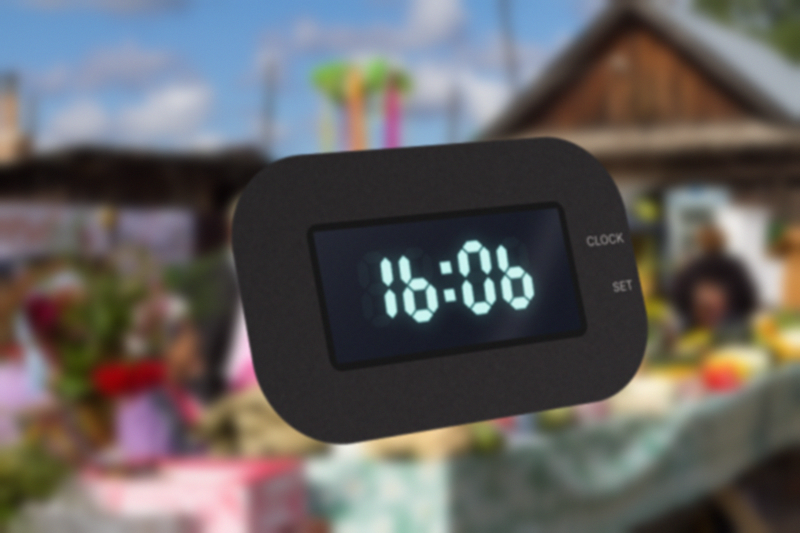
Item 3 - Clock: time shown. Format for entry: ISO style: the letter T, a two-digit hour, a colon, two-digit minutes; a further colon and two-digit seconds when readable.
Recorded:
T16:06
